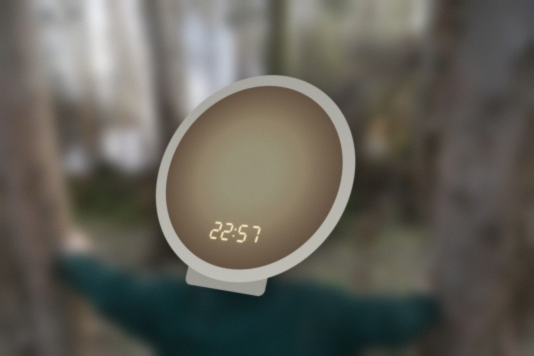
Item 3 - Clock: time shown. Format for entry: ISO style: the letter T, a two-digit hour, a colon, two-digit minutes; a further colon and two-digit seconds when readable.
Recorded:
T22:57
